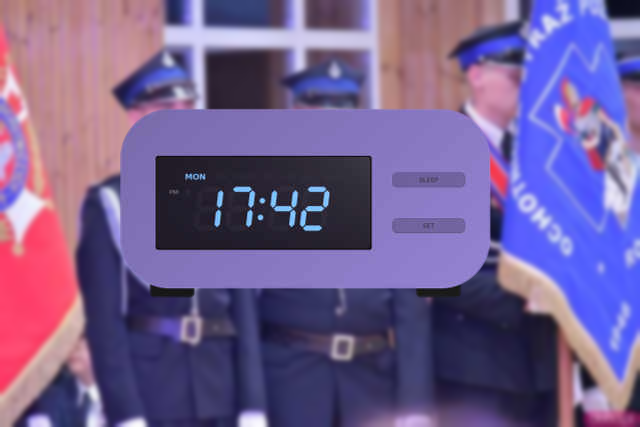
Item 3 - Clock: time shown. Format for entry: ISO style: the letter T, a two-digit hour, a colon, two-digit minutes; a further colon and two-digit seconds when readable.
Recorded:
T17:42
